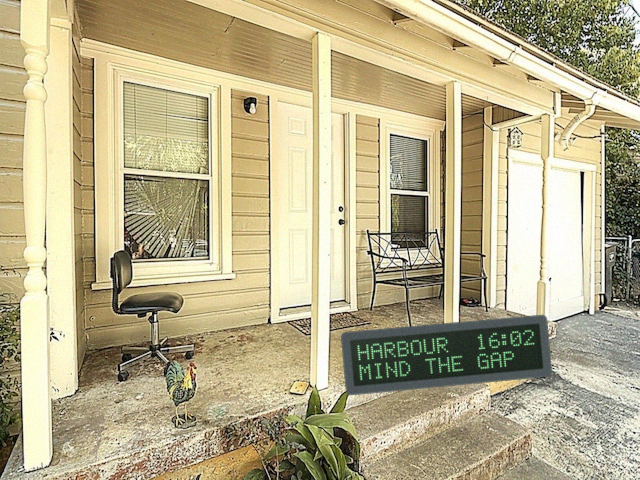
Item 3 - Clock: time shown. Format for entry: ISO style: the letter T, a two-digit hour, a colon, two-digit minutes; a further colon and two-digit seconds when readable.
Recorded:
T16:02
